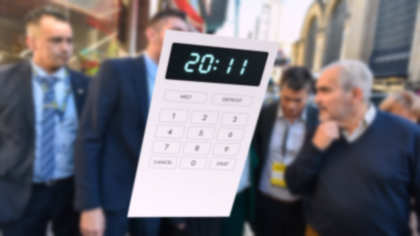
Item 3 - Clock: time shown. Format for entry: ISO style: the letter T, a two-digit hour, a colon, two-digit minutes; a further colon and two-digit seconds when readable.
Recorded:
T20:11
